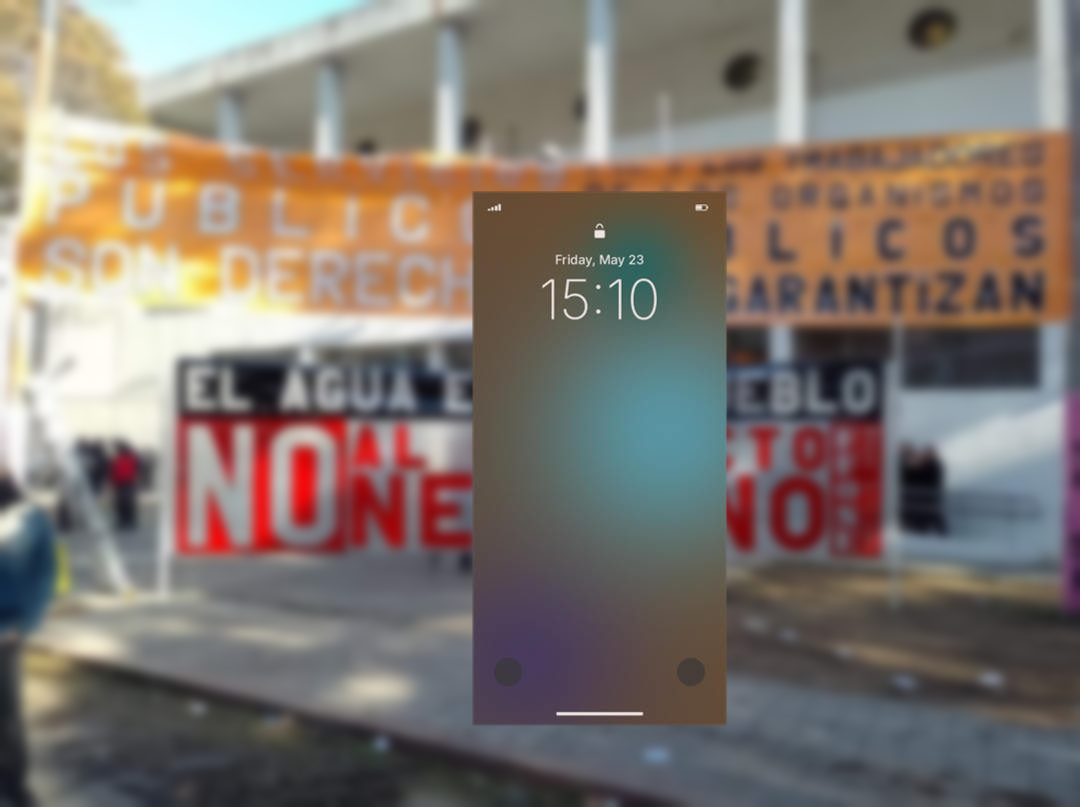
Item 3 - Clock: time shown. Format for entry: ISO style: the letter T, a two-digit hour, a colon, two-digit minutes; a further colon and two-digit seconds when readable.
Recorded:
T15:10
